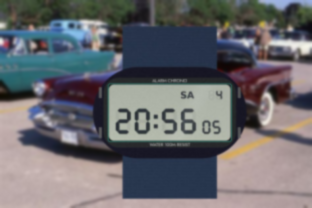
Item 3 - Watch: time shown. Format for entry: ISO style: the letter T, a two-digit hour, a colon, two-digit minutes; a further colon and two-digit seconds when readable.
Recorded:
T20:56:05
